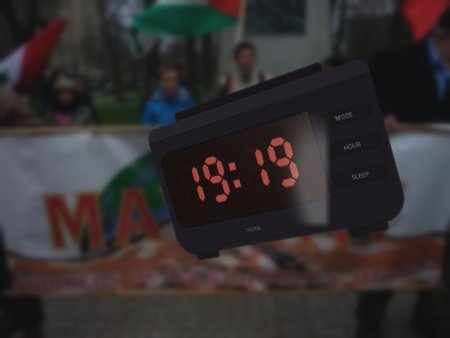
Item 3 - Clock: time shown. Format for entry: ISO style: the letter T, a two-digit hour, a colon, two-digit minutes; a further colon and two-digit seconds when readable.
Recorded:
T19:19
